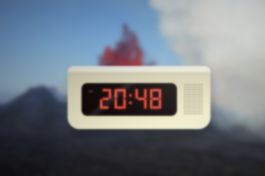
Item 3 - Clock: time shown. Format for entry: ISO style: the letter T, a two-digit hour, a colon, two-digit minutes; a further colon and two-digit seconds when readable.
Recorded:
T20:48
